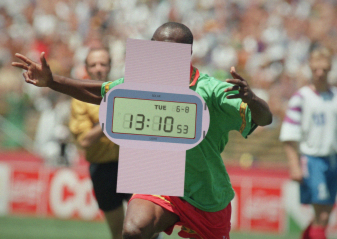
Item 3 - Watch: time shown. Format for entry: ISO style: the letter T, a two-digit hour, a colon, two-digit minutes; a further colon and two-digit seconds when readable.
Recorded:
T13:10
